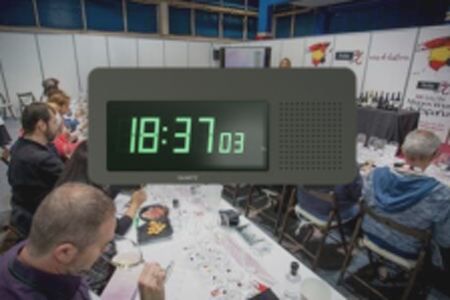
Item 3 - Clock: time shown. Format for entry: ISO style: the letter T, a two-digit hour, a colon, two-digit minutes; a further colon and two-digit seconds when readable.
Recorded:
T18:37:03
